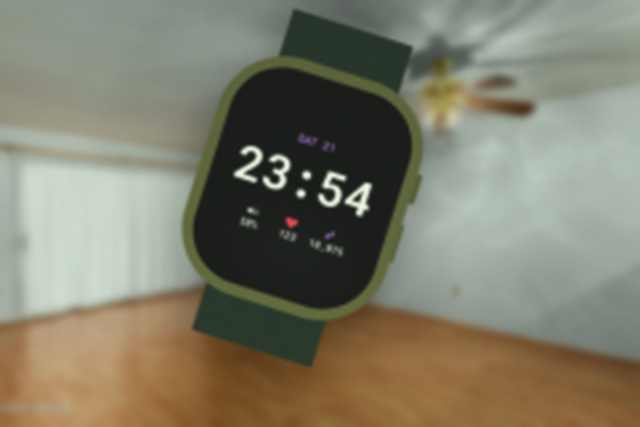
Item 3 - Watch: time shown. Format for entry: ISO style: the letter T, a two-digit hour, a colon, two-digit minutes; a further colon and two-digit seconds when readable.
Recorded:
T23:54
